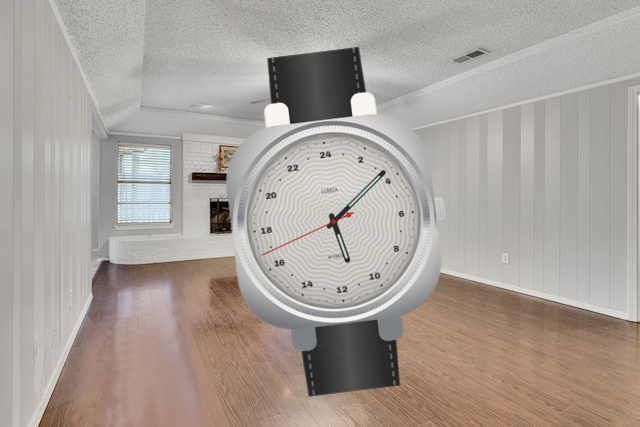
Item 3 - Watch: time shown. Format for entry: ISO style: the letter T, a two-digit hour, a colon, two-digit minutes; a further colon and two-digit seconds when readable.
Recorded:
T11:08:42
